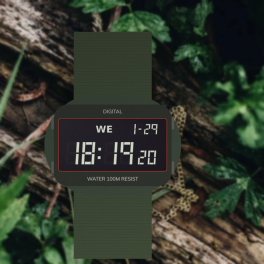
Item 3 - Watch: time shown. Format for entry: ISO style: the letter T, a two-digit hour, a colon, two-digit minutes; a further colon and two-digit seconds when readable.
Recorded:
T18:19:20
